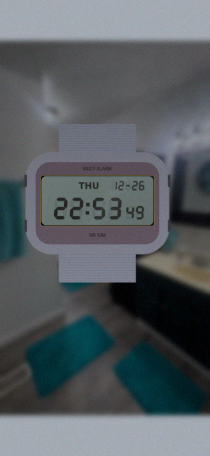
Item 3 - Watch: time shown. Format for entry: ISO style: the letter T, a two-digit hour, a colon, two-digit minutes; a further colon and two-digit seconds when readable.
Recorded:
T22:53:49
